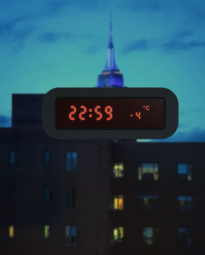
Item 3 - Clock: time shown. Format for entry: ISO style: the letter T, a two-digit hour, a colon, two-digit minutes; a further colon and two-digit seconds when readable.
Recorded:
T22:59
